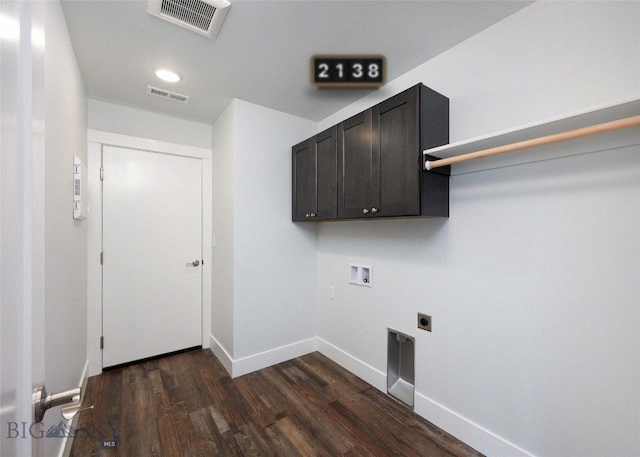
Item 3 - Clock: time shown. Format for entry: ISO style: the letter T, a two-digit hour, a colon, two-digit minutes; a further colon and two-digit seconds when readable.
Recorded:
T21:38
